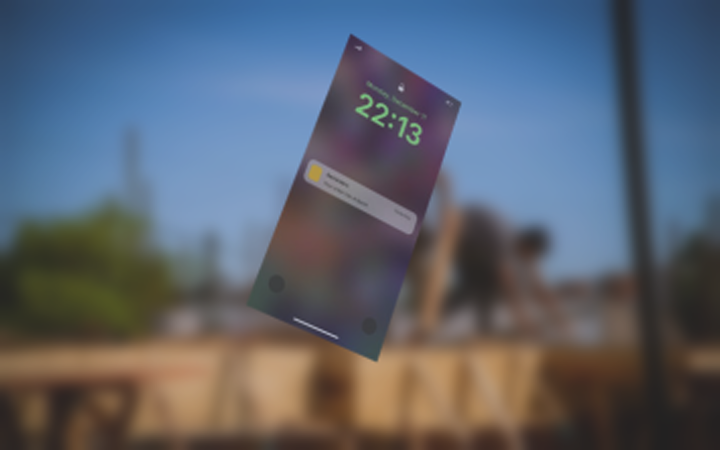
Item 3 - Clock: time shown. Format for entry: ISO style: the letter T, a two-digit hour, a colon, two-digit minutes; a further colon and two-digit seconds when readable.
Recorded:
T22:13
